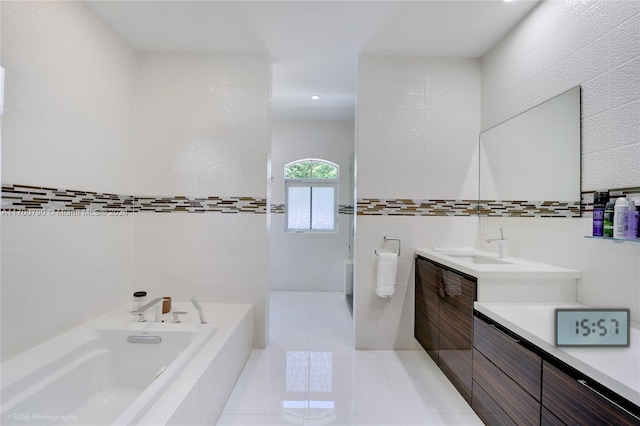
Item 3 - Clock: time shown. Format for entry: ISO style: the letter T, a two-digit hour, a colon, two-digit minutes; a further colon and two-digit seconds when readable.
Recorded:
T15:57
